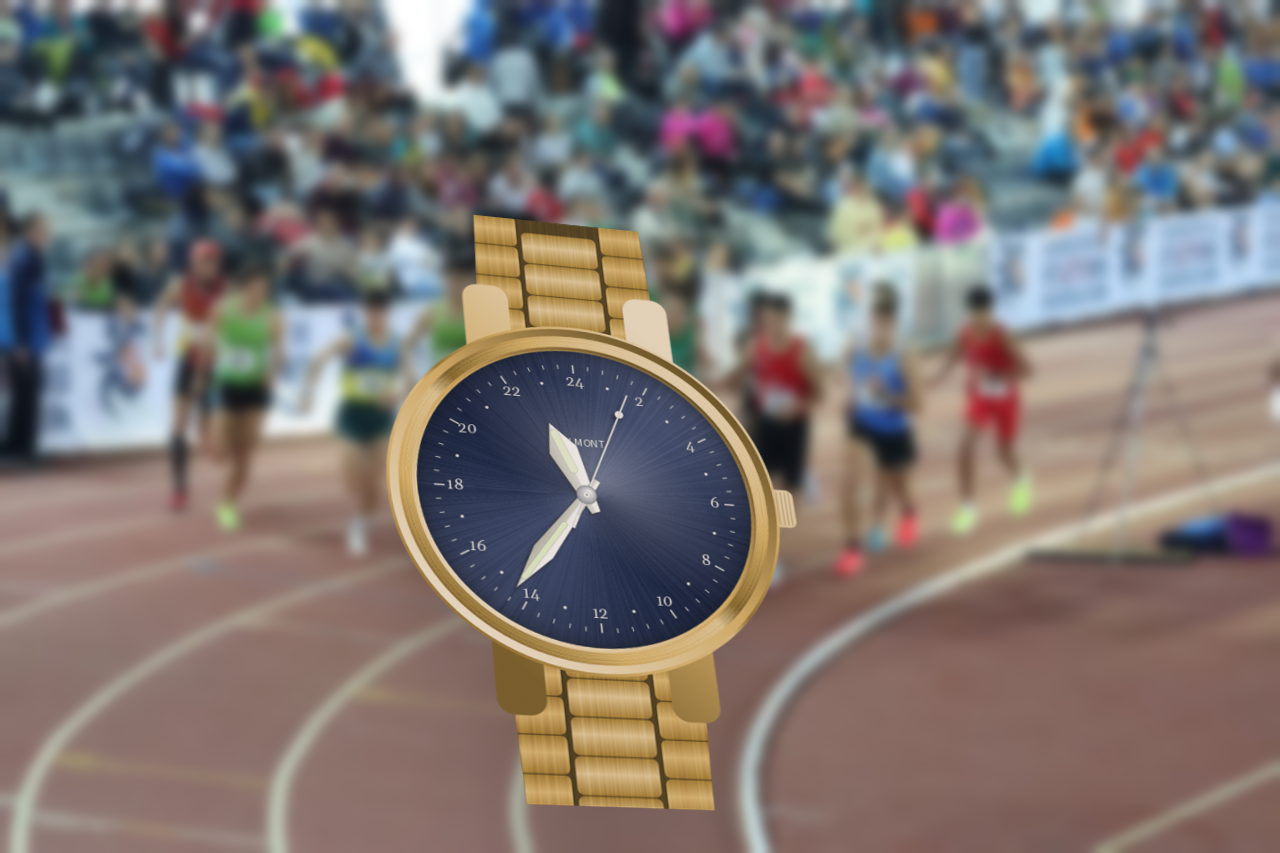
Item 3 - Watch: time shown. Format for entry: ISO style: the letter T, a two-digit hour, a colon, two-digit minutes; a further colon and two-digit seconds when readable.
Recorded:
T22:36:04
